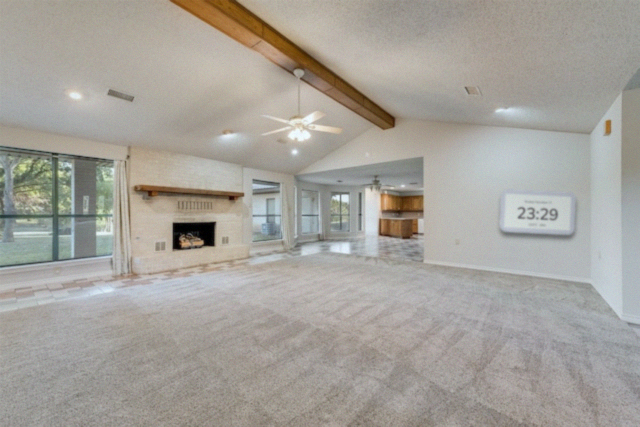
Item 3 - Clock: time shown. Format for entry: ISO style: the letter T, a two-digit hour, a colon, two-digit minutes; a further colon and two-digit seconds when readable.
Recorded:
T23:29
